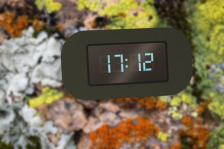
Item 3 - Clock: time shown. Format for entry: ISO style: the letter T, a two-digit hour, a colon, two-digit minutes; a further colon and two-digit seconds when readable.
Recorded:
T17:12
